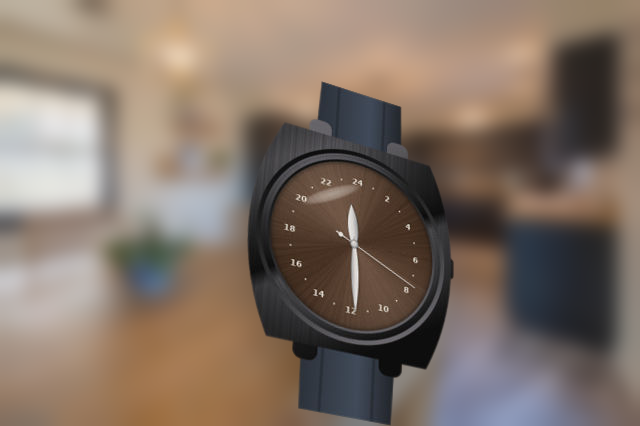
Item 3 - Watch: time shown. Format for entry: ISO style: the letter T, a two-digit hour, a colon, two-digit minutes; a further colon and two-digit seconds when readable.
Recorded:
T23:29:19
